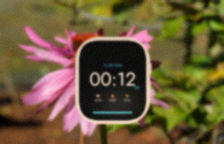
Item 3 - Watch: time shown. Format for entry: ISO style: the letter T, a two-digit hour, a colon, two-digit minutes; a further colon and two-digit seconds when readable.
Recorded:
T00:12
